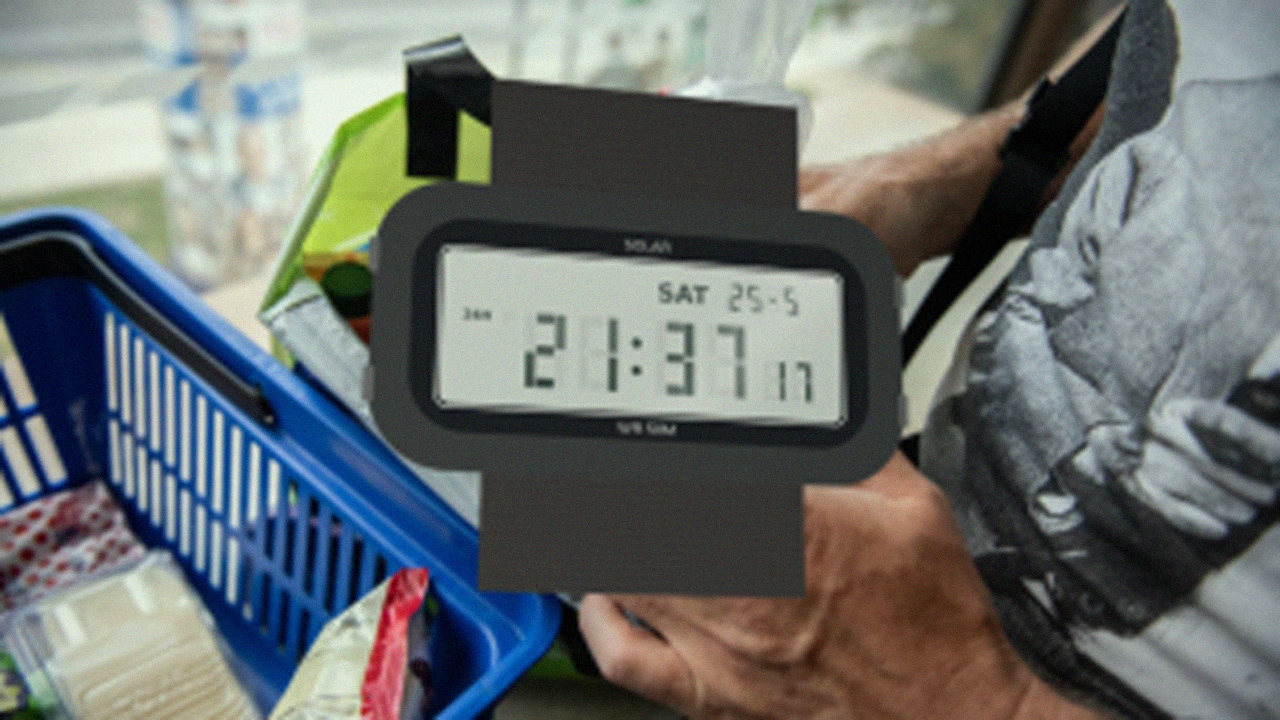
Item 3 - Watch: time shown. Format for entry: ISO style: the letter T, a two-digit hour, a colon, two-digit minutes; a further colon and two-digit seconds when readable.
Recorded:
T21:37:17
